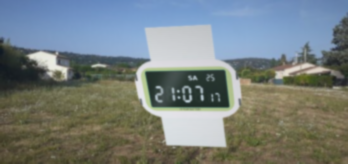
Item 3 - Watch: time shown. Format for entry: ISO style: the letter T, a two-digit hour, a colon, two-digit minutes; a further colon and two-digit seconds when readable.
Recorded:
T21:07
